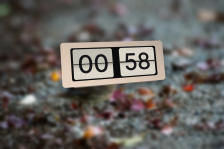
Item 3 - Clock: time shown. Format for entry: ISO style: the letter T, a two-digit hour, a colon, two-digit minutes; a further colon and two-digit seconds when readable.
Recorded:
T00:58
